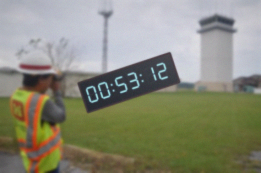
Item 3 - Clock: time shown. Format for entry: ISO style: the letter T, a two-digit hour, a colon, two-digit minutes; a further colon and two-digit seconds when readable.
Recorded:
T00:53:12
